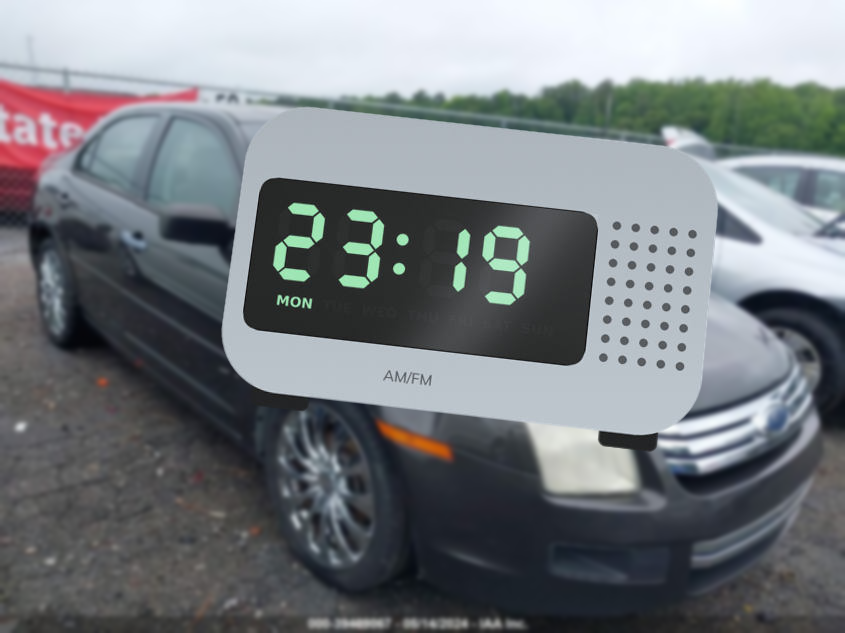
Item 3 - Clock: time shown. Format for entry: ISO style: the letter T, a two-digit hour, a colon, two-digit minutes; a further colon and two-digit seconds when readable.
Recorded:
T23:19
